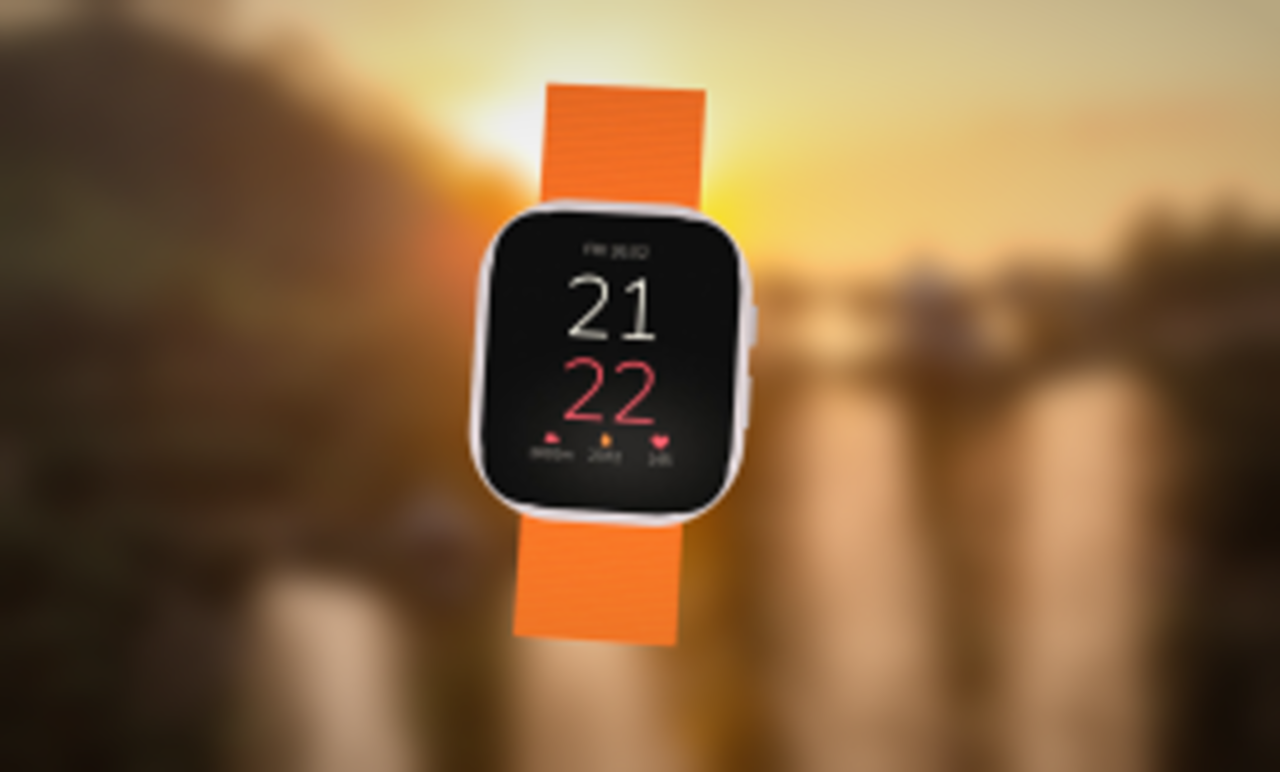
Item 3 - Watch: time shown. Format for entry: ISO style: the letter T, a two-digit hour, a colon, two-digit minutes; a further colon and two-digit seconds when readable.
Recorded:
T21:22
